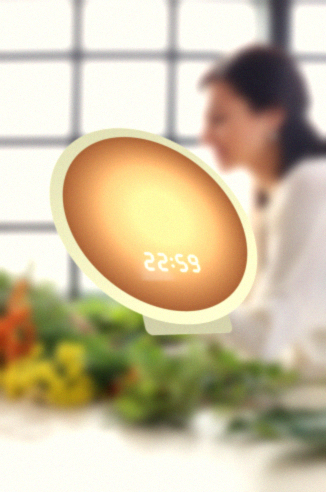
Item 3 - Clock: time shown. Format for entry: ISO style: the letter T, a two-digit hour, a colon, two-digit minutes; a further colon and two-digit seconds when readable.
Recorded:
T22:59
